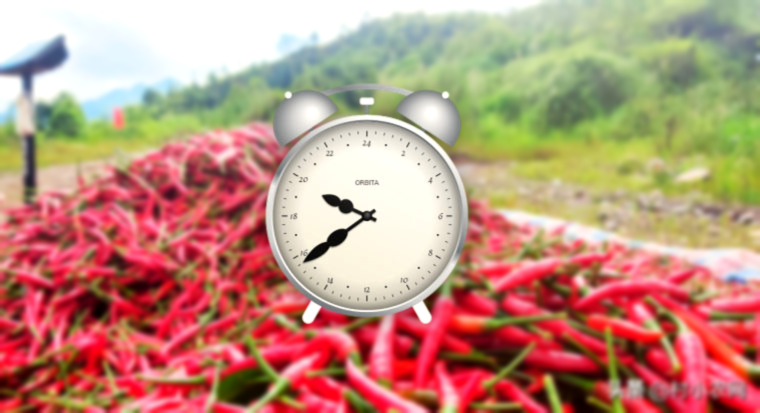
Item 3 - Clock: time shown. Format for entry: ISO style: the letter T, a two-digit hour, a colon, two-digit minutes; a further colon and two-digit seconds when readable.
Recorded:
T19:39
